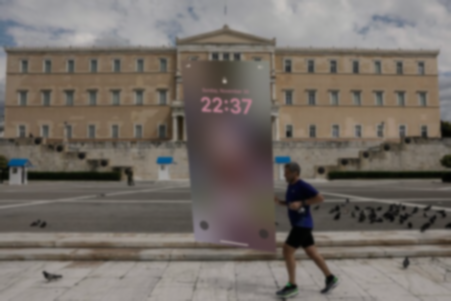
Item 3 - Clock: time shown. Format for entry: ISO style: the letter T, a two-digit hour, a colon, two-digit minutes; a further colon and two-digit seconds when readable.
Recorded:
T22:37
